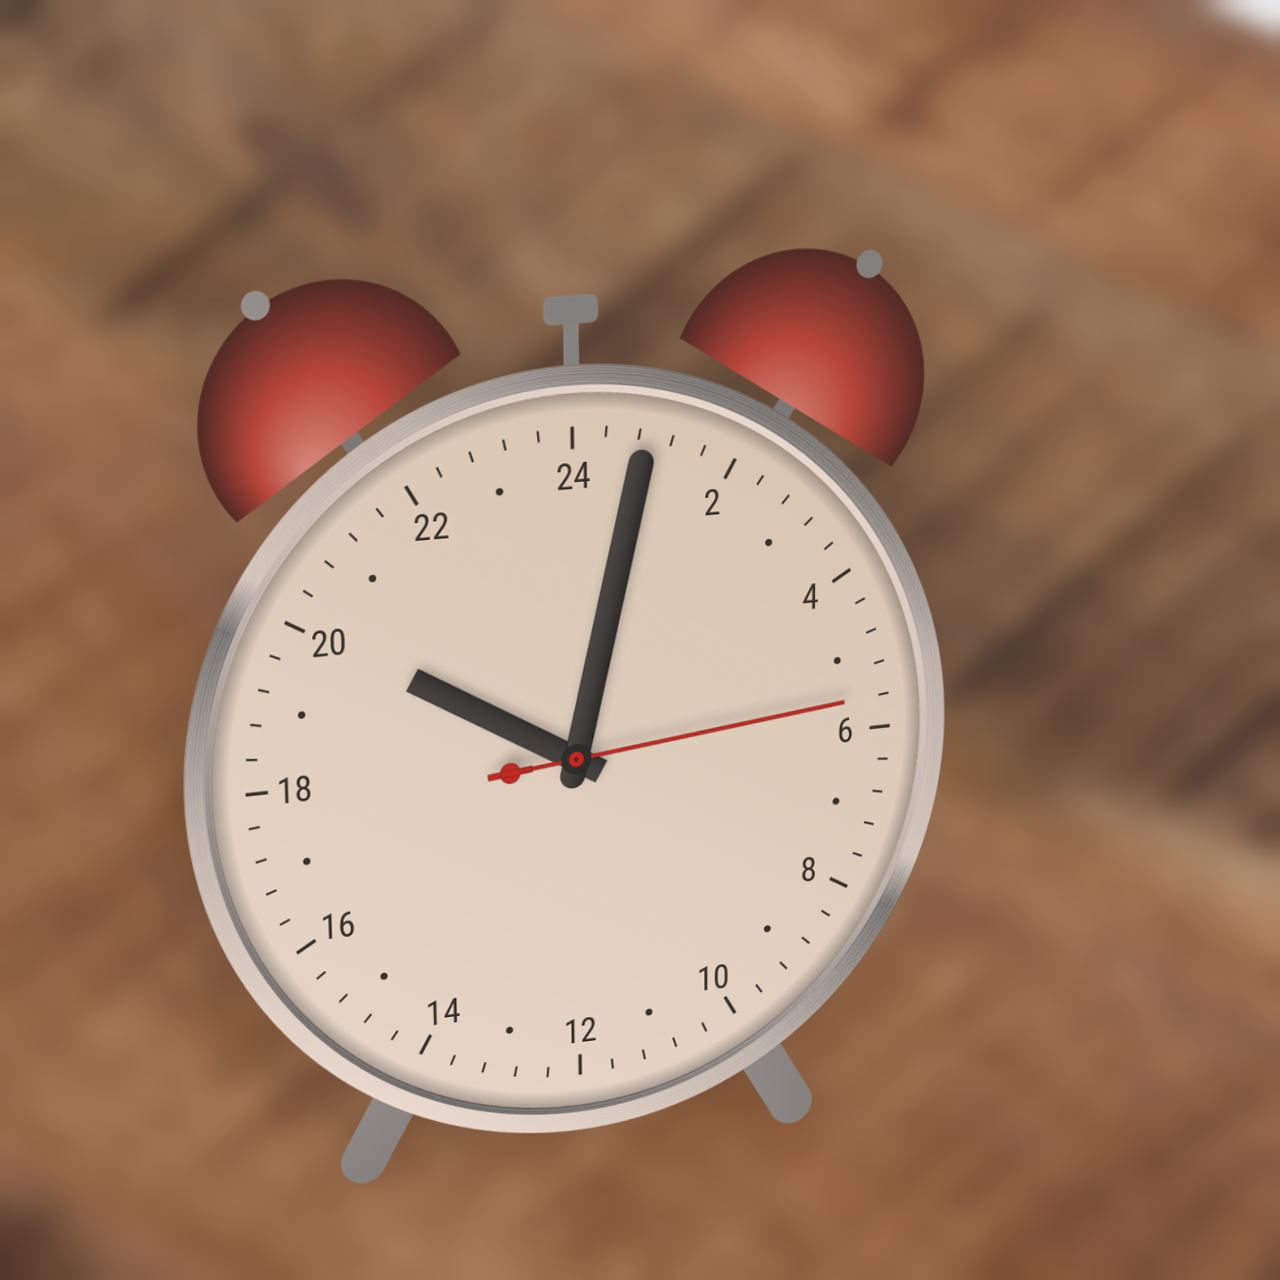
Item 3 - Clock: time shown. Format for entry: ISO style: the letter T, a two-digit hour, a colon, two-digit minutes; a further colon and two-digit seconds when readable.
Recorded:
T20:02:14
